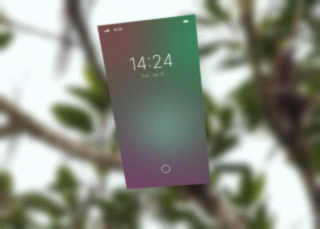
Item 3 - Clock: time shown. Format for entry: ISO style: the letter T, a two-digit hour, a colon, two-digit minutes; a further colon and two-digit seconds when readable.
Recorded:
T14:24
